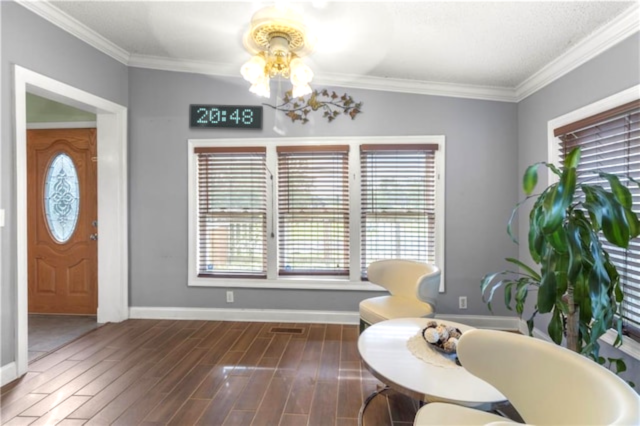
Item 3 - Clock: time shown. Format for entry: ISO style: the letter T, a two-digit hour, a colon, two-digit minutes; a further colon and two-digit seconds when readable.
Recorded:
T20:48
